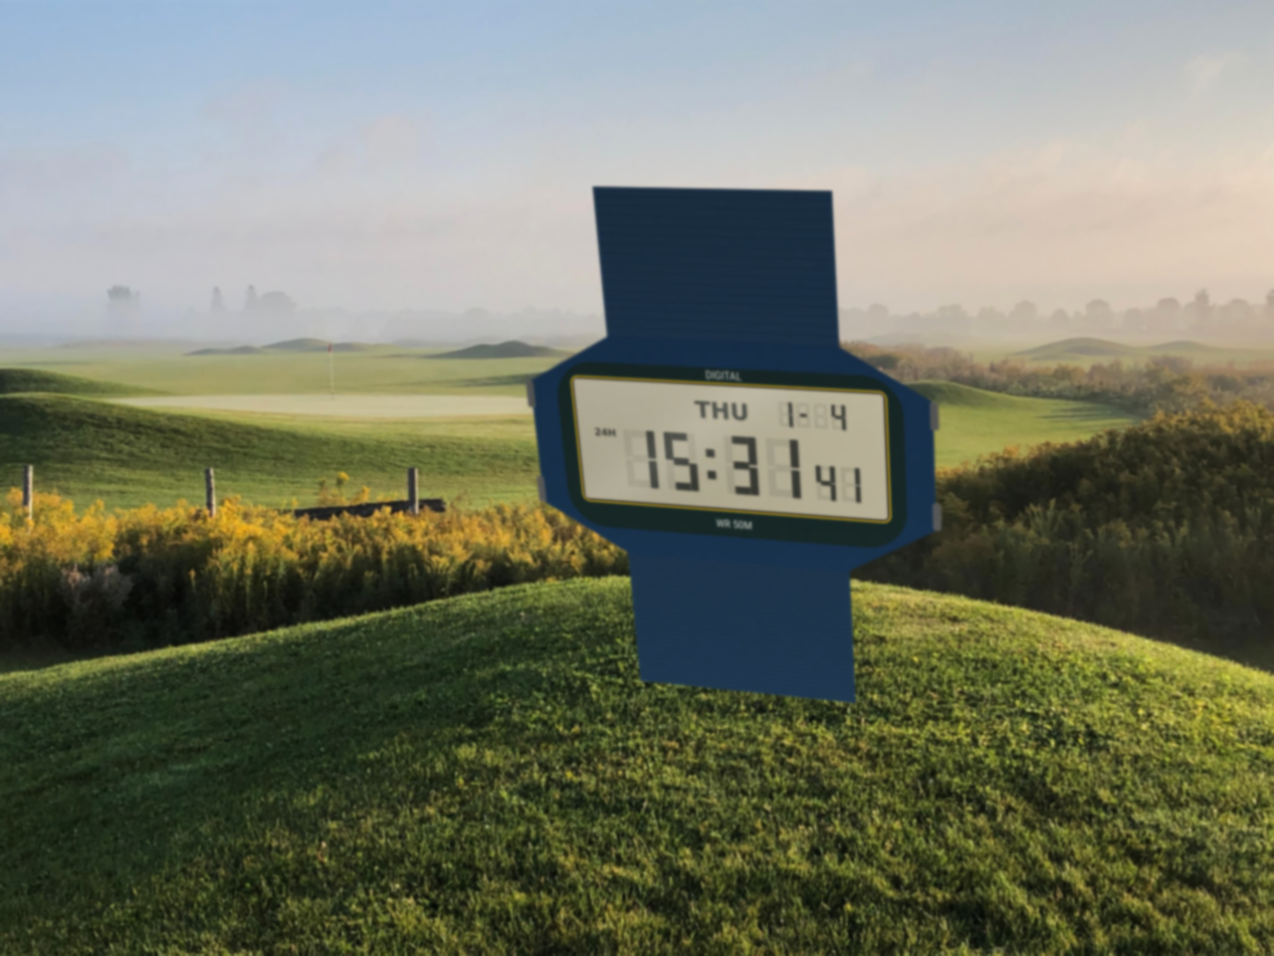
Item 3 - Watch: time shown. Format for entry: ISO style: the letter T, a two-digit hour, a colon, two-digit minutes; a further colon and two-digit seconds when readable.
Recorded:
T15:31:41
